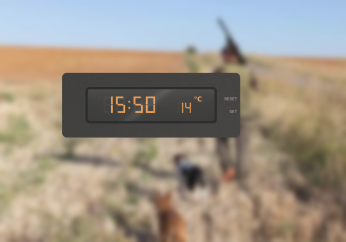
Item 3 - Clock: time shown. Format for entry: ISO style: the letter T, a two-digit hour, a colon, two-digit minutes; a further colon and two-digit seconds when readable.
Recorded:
T15:50
